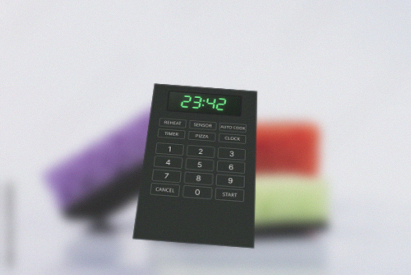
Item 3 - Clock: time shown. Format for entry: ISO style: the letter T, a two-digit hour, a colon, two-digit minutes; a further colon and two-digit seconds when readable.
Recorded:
T23:42
